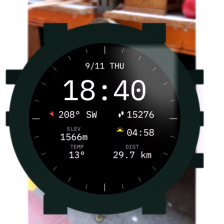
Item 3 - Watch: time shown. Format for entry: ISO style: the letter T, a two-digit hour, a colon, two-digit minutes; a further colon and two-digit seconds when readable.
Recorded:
T18:40
